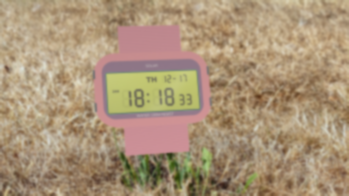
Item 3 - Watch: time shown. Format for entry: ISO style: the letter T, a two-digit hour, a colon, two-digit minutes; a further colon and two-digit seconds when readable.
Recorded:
T18:18:33
